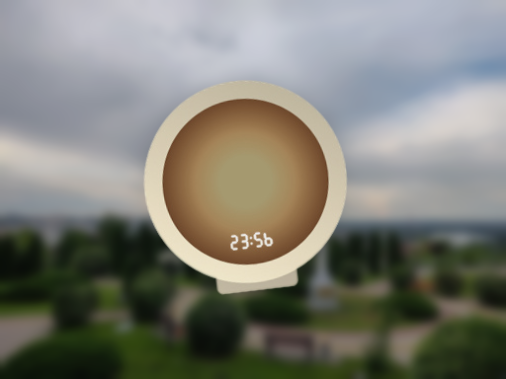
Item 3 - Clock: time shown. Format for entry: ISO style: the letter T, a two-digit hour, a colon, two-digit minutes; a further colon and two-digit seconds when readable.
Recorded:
T23:56
